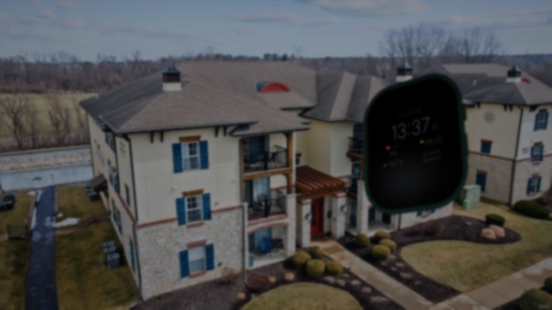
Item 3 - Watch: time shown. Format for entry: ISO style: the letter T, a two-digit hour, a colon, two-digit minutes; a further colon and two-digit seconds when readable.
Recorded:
T13:37
